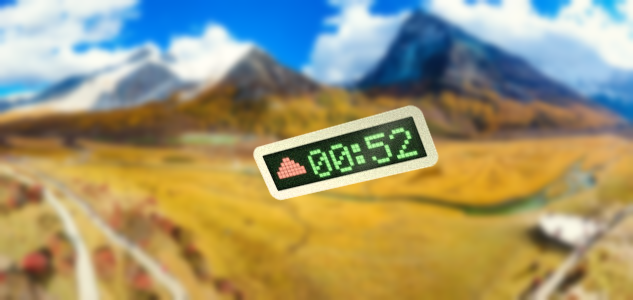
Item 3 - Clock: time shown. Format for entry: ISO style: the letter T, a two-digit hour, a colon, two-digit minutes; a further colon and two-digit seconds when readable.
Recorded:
T00:52
